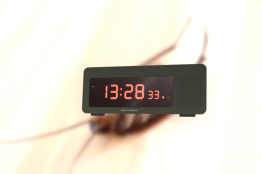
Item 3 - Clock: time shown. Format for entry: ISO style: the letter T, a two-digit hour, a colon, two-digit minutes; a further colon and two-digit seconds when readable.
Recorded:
T13:28:33
